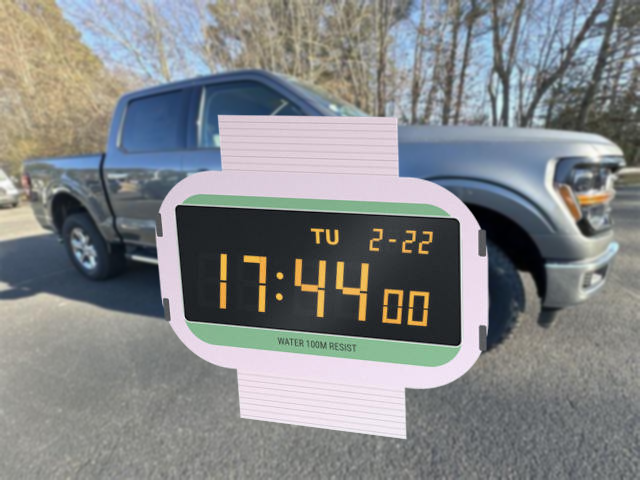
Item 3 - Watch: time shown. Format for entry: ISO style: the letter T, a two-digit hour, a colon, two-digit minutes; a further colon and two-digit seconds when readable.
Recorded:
T17:44:00
